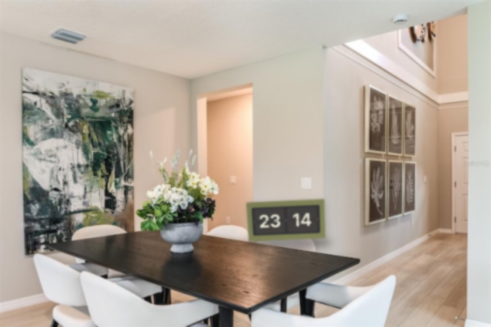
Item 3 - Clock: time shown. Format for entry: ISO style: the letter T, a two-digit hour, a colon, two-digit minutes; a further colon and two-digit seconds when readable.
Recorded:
T23:14
